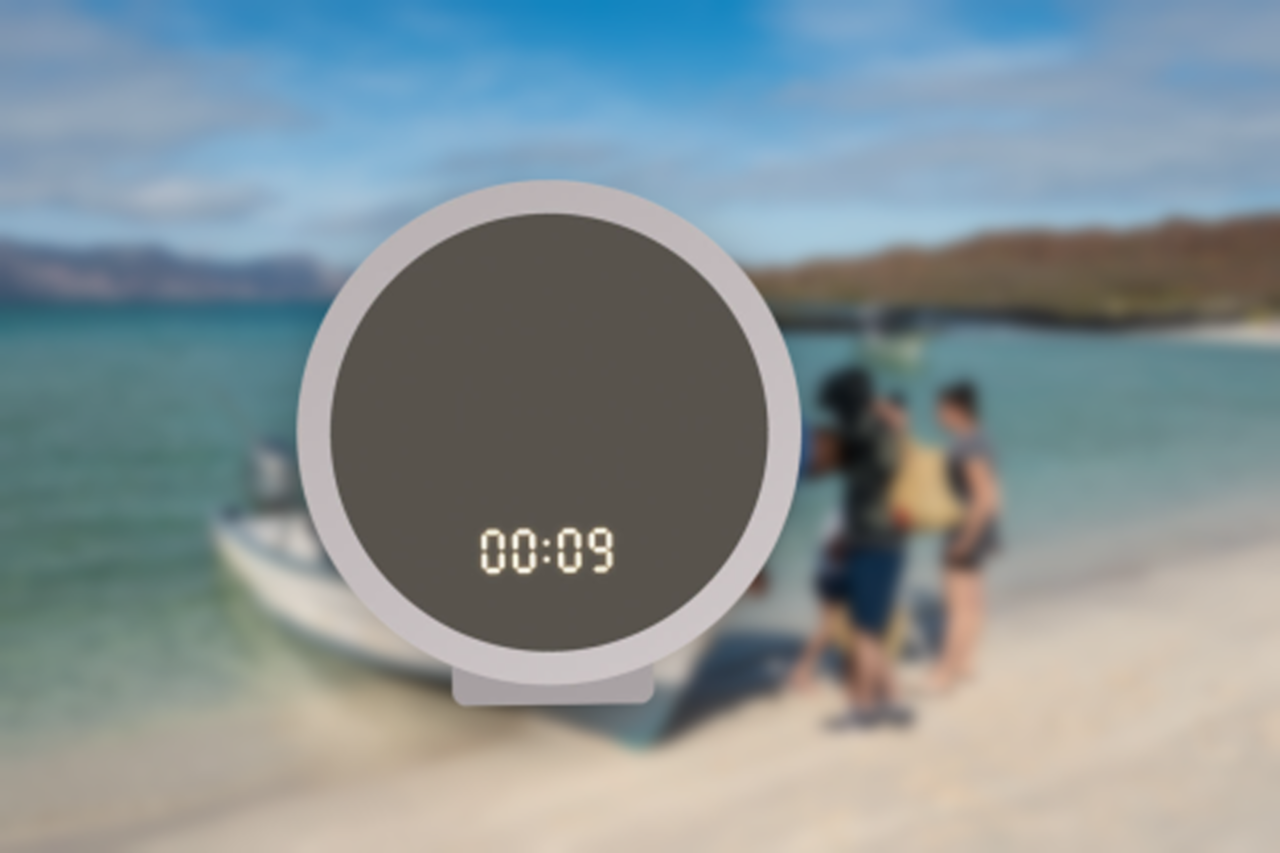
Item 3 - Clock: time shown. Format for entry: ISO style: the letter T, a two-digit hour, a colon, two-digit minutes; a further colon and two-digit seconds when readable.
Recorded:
T00:09
